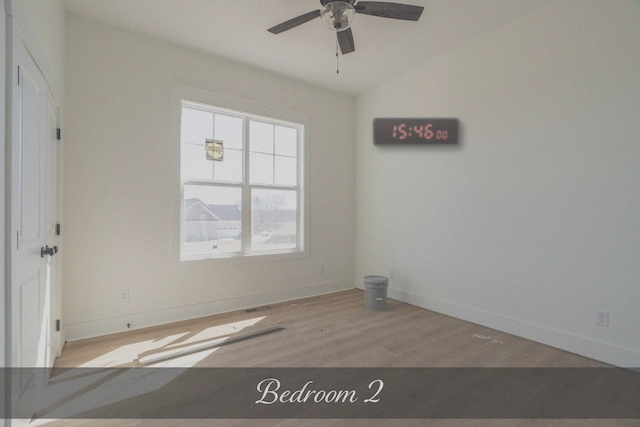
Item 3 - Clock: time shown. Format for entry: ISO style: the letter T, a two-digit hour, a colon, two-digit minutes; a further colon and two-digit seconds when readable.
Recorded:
T15:46
